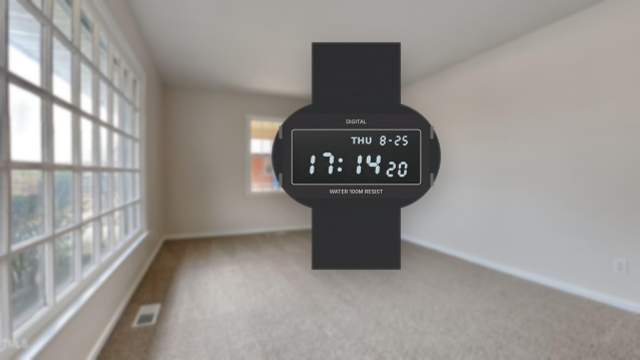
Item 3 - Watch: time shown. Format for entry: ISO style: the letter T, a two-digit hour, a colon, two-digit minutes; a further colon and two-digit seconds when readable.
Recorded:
T17:14:20
